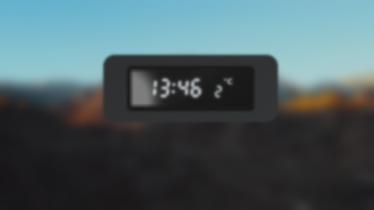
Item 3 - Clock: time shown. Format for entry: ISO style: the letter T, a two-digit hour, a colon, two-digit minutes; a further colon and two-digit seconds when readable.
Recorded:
T13:46
